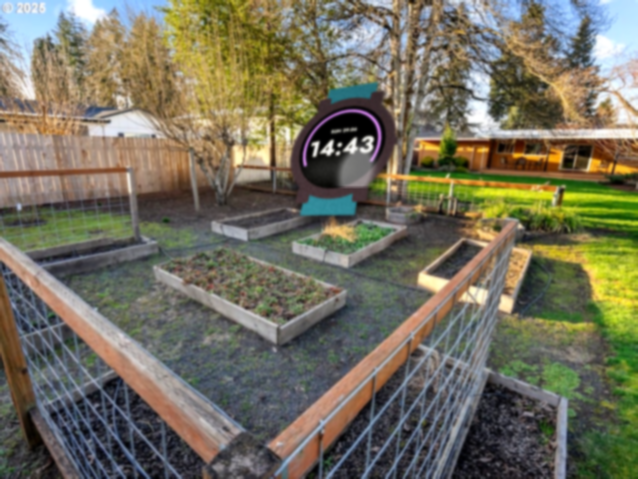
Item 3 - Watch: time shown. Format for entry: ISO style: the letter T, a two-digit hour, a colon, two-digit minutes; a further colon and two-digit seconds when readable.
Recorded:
T14:43
